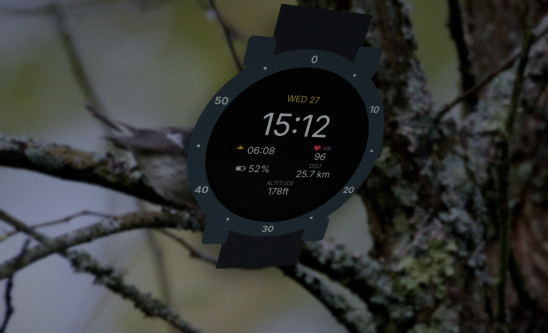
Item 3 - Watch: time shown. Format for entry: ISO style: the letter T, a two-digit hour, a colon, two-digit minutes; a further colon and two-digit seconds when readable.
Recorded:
T15:12
